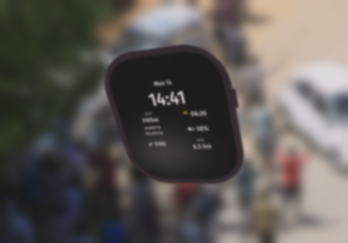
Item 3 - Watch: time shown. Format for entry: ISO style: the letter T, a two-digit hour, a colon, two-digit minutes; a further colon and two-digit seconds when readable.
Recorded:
T14:41
